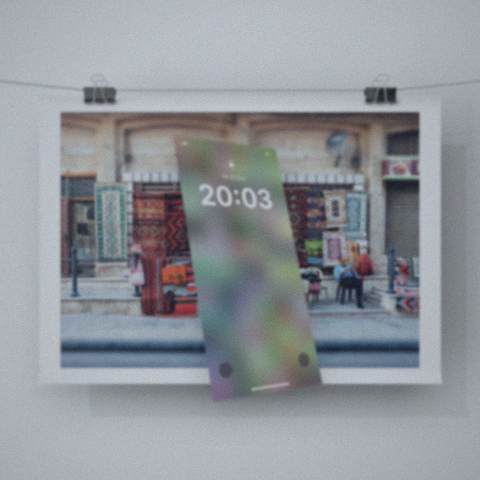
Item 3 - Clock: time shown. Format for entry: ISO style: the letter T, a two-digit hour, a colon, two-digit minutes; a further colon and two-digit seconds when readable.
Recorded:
T20:03
